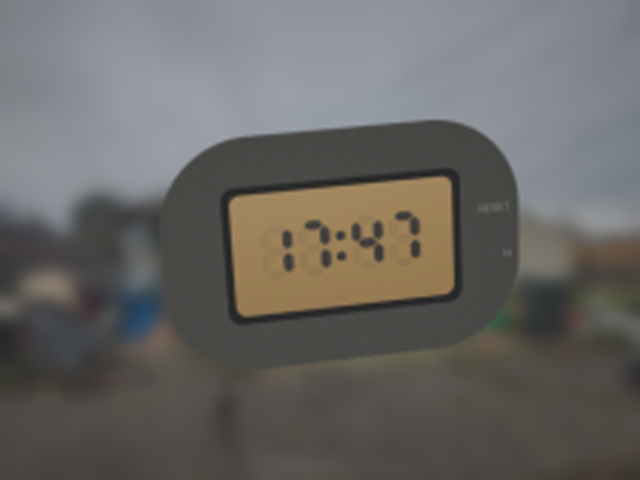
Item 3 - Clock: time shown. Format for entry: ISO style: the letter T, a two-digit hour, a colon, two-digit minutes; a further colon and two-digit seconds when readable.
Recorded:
T17:47
